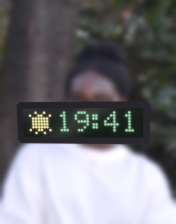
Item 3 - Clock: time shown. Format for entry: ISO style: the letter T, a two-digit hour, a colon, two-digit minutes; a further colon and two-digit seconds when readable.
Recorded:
T19:41
